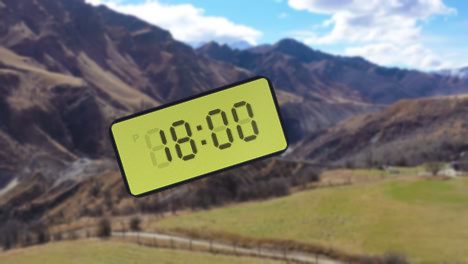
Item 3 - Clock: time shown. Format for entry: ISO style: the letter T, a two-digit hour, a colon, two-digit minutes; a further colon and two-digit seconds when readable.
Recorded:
T18:00
